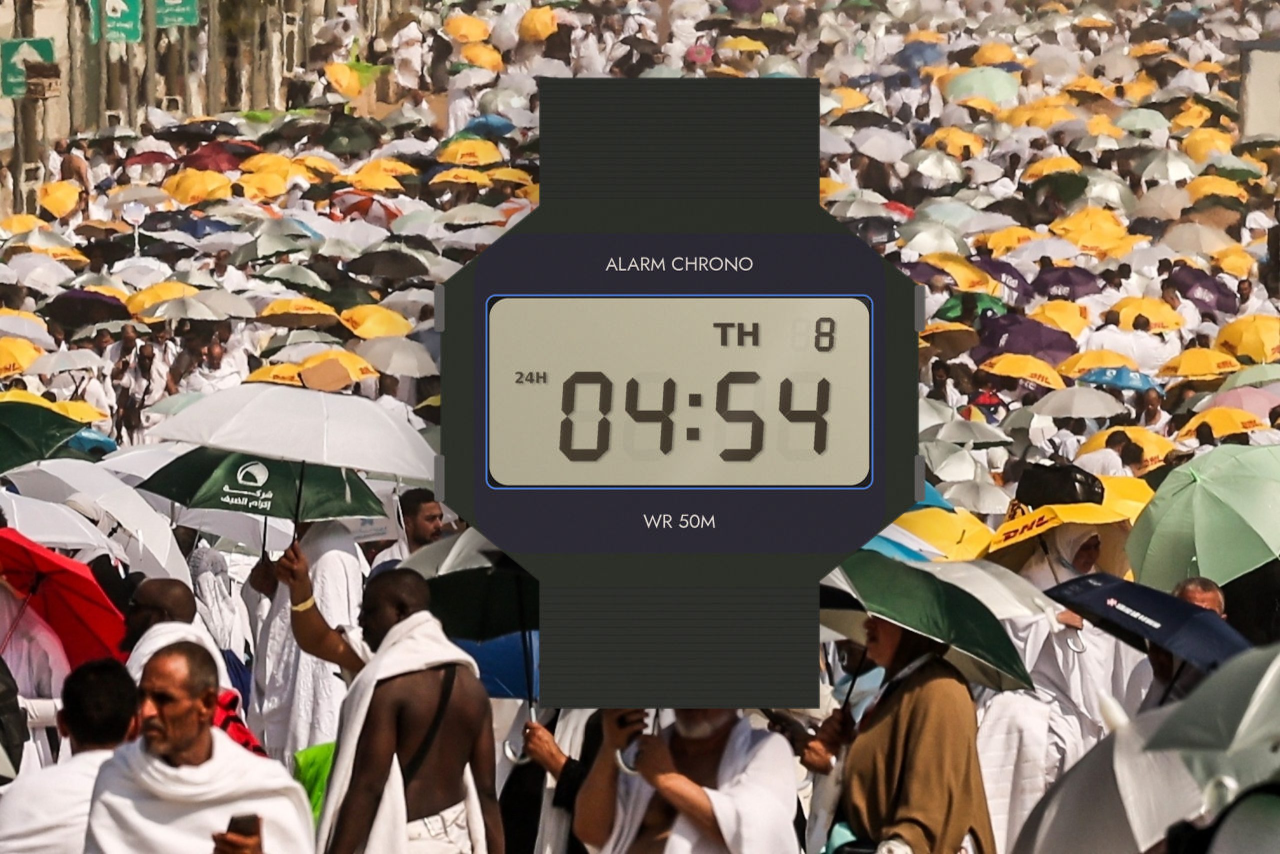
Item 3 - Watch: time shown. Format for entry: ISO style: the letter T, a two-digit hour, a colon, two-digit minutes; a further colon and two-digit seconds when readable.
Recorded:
T04:54
